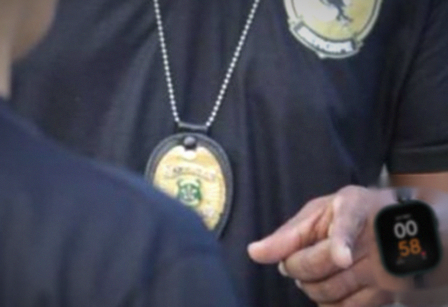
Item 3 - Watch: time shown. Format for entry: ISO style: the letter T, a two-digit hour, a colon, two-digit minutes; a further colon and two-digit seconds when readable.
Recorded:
T00:58
